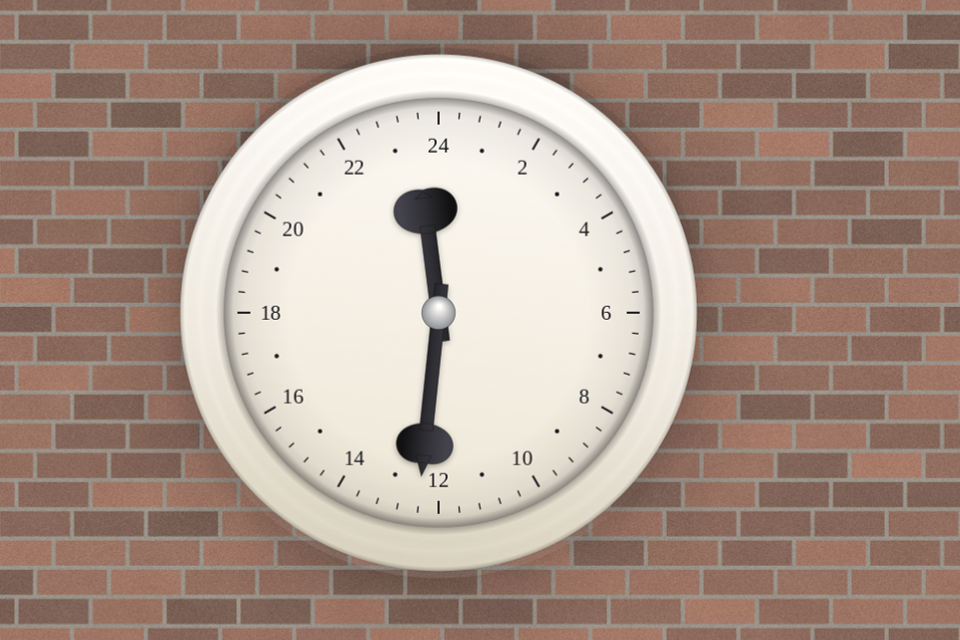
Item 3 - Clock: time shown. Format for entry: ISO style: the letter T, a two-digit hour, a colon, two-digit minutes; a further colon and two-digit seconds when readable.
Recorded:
T23:31
